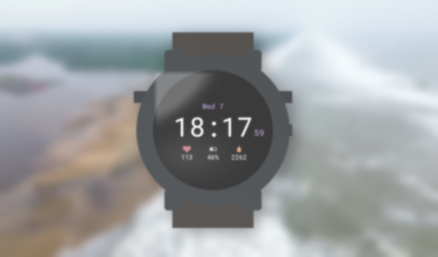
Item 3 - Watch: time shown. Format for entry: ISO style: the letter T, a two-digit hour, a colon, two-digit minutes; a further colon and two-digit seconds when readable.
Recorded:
T18:17
